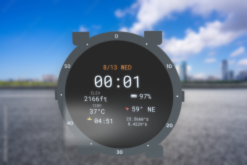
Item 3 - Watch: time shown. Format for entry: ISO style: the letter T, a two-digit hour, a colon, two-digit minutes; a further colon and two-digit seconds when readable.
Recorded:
T00:01
